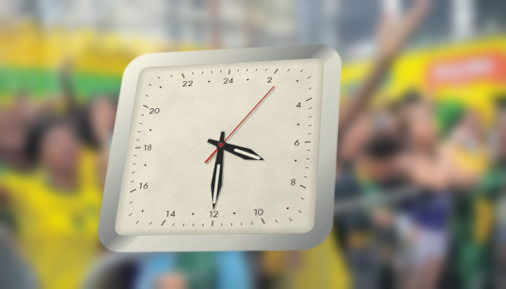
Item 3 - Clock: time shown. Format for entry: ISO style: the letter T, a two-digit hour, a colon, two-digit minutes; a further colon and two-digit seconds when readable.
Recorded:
T07:30:06
